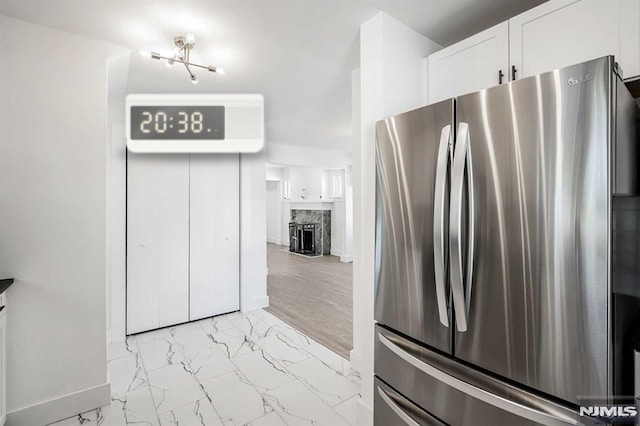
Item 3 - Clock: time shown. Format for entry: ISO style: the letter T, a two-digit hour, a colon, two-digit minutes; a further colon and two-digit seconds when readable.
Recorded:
T20:38
